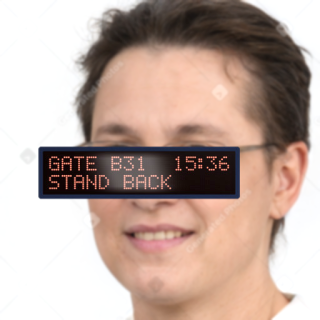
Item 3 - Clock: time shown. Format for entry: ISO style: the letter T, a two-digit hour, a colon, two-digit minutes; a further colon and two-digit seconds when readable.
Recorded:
T15:36
